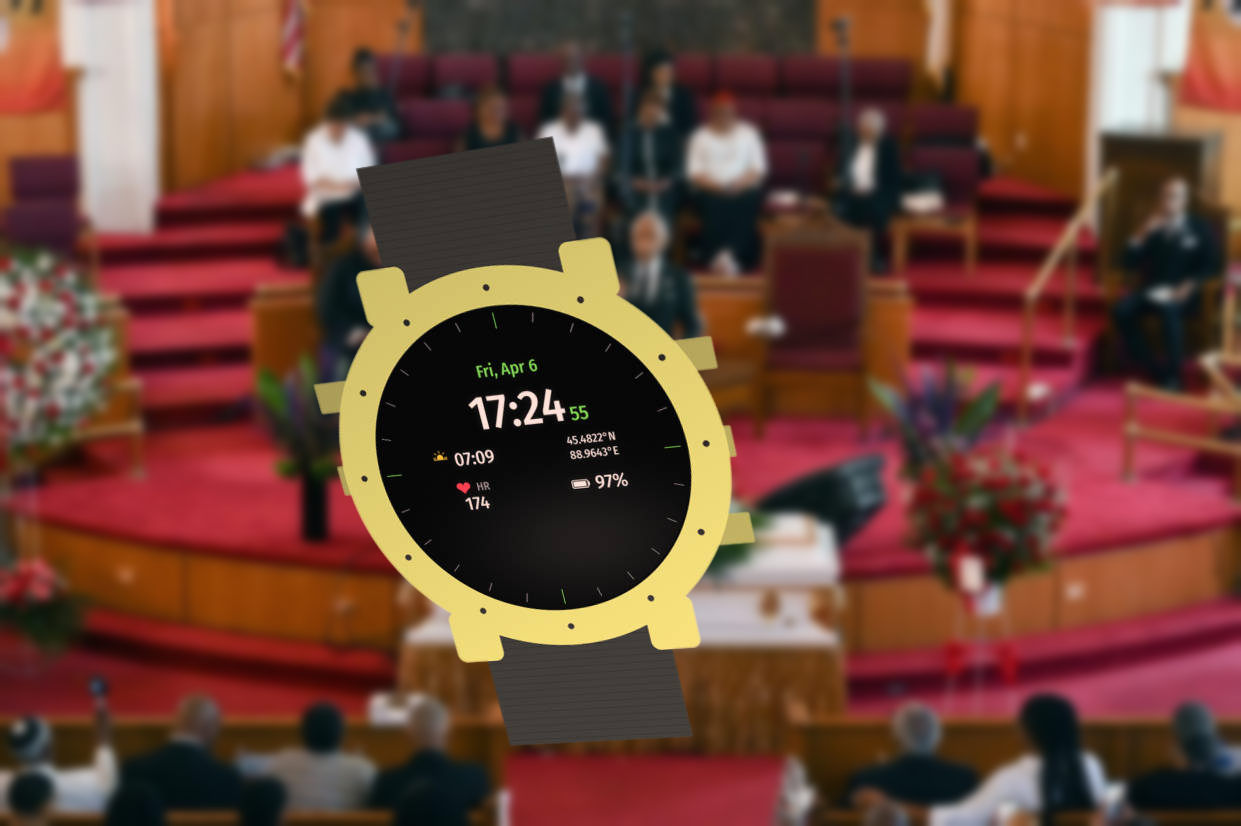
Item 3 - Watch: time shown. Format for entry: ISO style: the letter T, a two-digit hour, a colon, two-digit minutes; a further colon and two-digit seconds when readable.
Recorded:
T17:24:55
